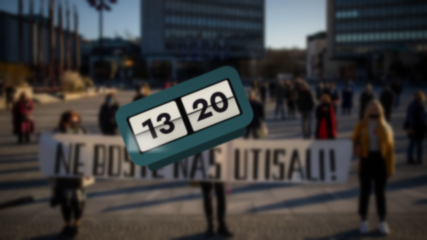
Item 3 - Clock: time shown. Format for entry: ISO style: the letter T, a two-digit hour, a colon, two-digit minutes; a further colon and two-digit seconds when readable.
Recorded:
T13:20
